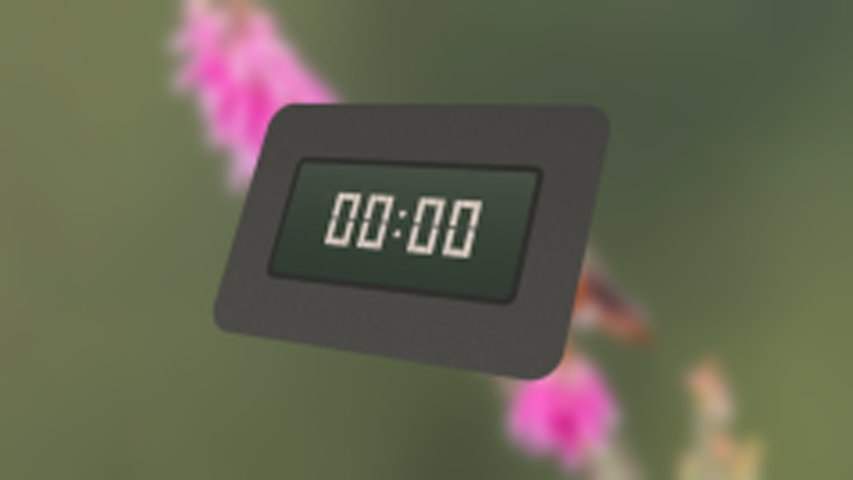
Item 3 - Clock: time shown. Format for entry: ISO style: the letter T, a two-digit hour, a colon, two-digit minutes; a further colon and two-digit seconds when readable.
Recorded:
T00:00
